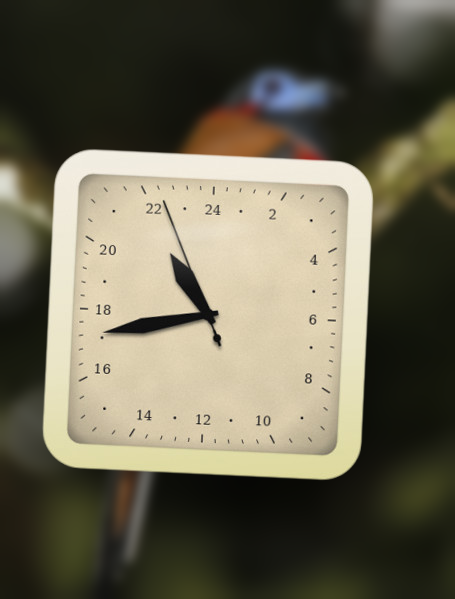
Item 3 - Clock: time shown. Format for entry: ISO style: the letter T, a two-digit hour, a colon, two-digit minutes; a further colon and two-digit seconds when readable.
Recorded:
T21:42:56
